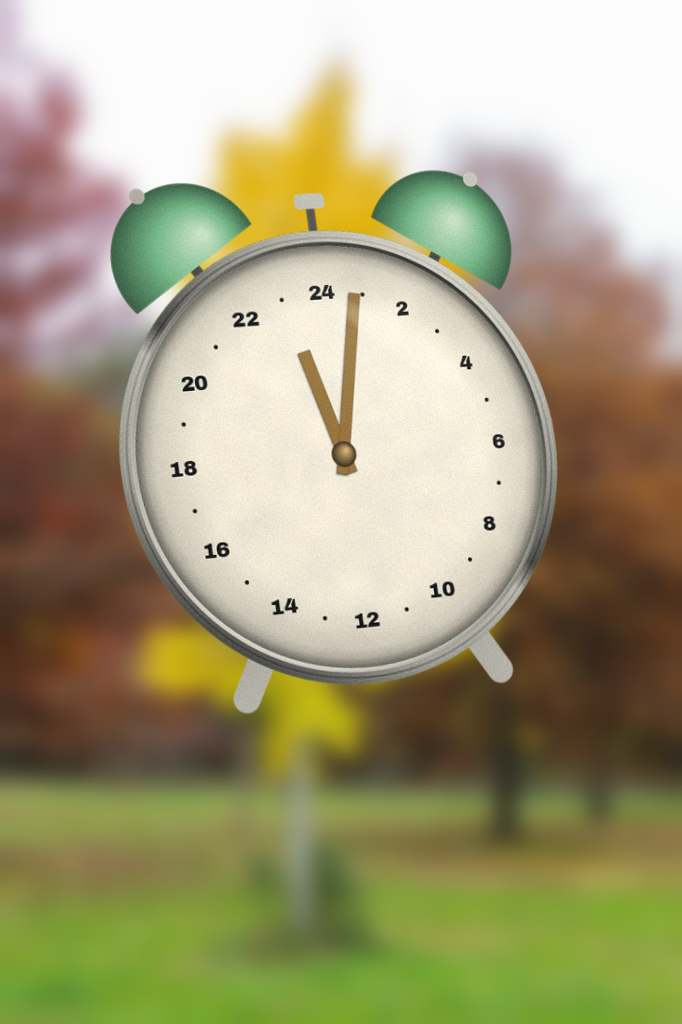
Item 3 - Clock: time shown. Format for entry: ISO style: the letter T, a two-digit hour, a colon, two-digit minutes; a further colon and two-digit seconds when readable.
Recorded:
T23:02
